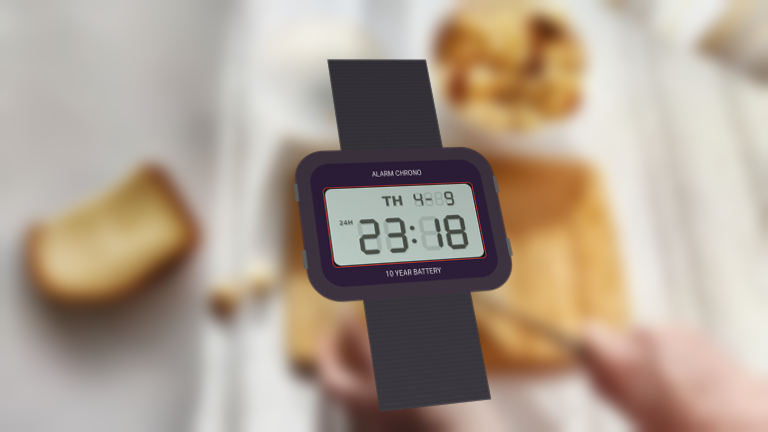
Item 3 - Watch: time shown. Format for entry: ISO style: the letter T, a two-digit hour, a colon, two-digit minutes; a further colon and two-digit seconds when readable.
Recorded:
T23:18
